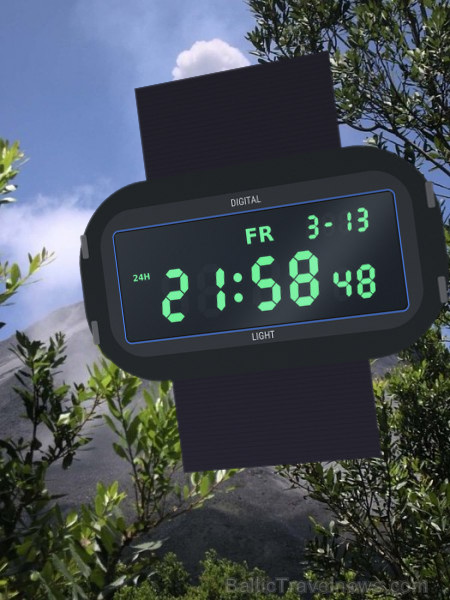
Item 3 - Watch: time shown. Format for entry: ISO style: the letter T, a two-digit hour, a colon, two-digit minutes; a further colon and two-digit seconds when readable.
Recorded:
T21:58:48
